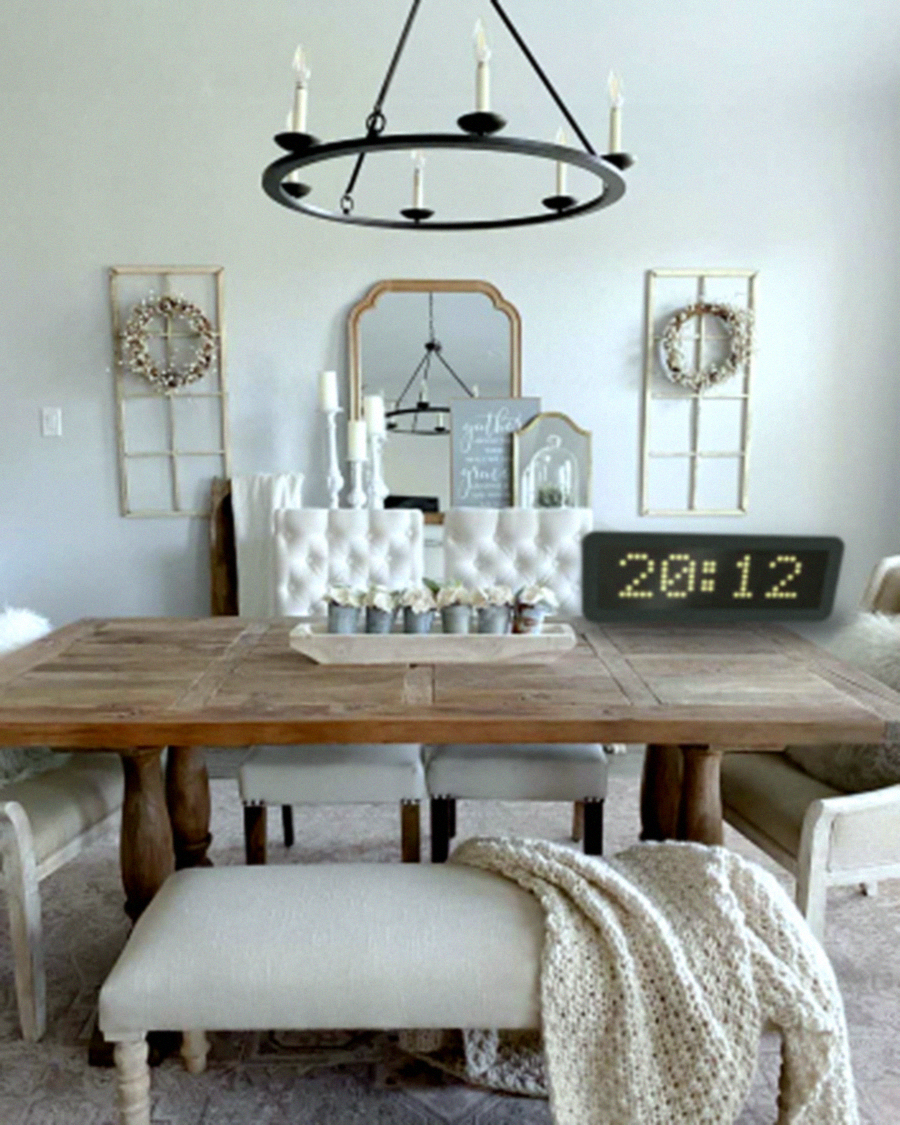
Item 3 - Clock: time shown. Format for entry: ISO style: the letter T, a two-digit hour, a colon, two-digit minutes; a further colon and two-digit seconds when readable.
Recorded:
T20:12
